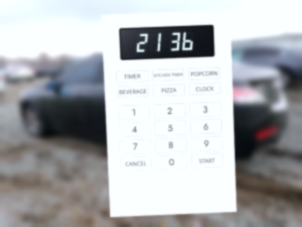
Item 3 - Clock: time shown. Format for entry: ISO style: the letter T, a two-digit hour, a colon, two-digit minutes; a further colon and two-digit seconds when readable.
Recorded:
T21:36
